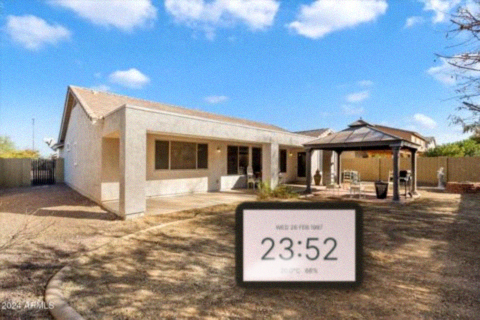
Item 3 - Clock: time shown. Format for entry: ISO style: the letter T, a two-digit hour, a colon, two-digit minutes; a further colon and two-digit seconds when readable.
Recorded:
T23:52
